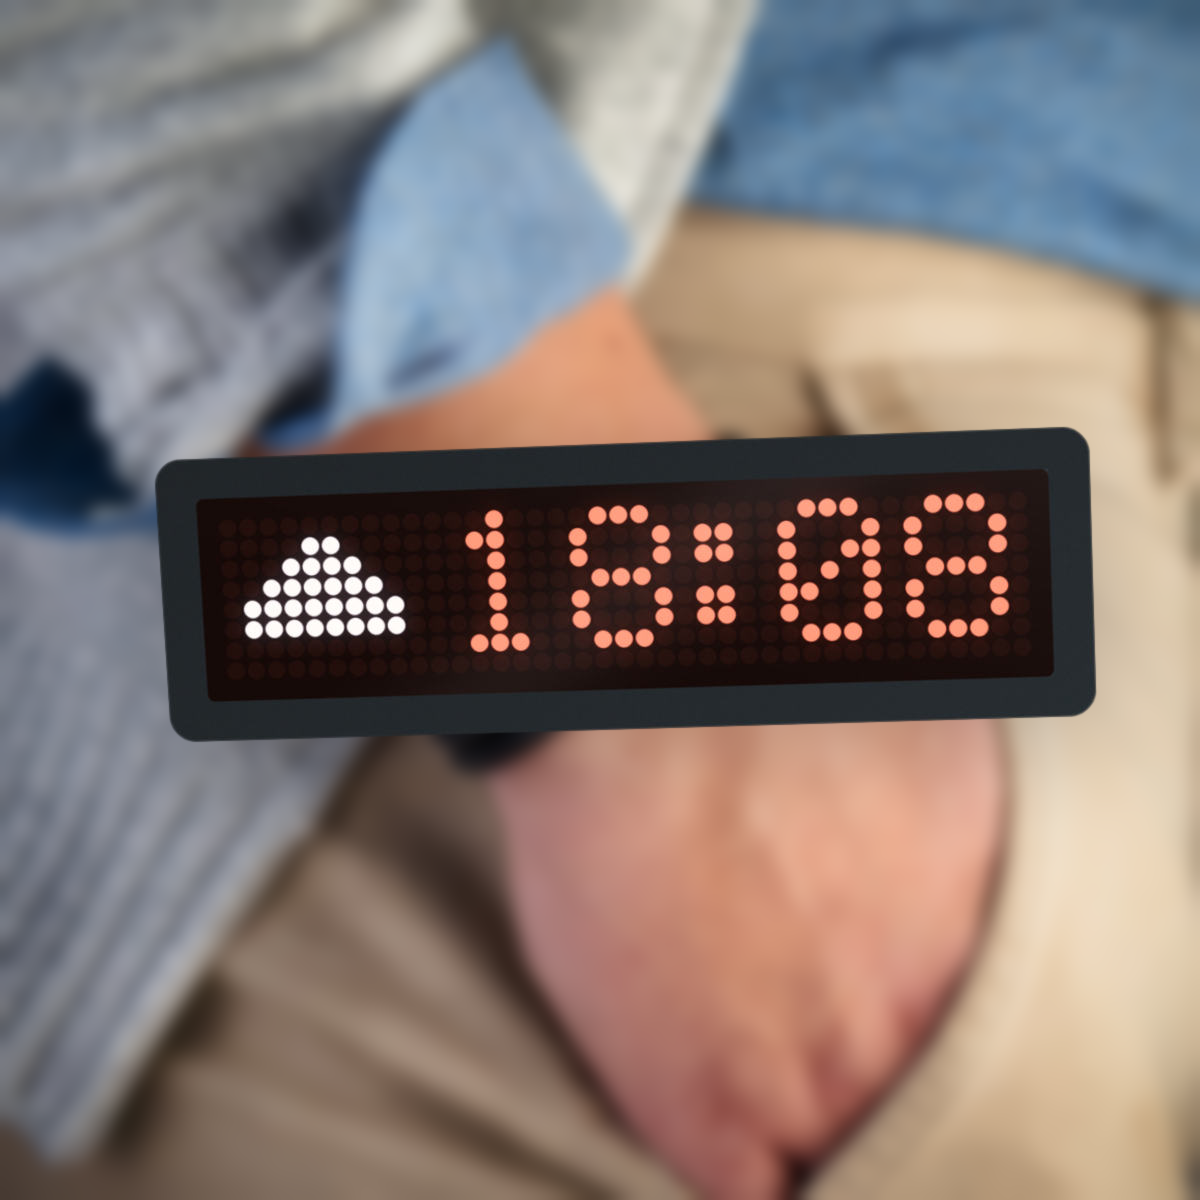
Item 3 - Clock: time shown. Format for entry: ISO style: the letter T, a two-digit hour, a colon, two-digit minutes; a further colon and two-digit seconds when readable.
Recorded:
T18:08
